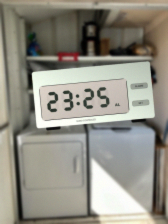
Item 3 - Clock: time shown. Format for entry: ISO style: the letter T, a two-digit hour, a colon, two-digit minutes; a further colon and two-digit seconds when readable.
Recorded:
T23:25
